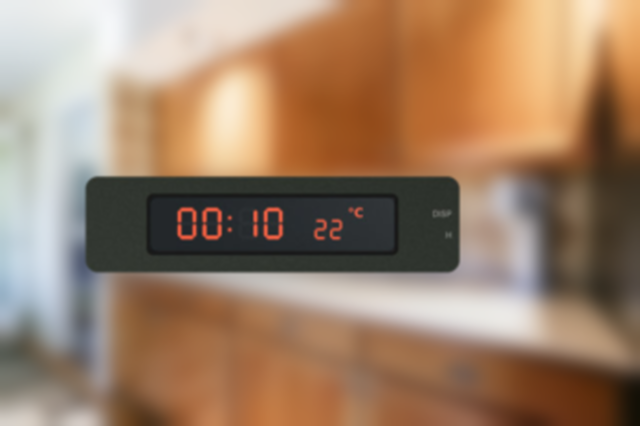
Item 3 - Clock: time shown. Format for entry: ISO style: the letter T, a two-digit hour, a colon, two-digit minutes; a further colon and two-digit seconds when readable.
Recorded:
T00:10
